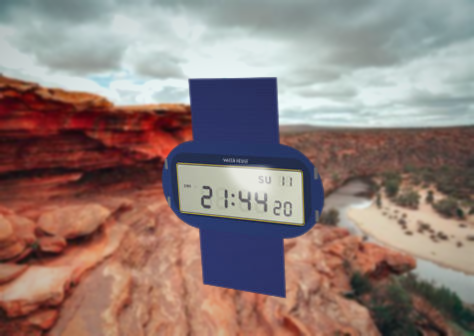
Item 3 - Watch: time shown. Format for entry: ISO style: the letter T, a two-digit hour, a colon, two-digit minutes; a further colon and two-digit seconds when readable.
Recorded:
T21:44:20
